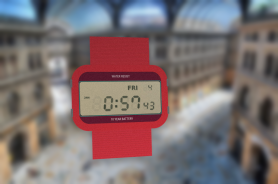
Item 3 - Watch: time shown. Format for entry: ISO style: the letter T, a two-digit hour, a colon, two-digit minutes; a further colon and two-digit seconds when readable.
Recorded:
T00:57:43
